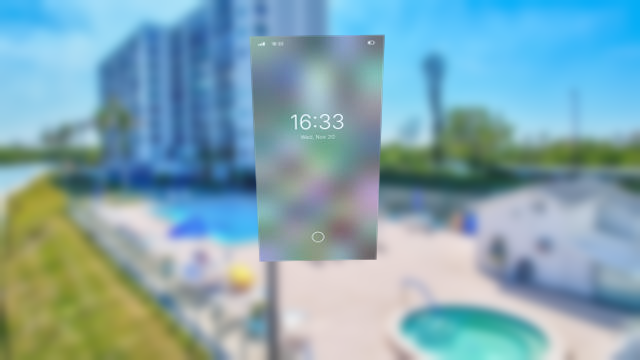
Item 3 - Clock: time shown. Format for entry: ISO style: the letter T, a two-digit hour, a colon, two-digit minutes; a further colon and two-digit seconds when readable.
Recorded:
T16:33
